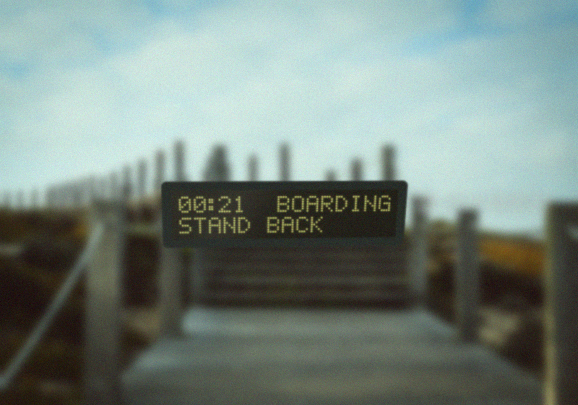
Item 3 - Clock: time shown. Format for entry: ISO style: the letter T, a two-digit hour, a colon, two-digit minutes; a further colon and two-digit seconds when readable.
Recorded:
T00:21
